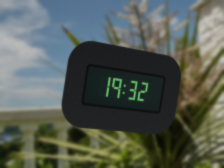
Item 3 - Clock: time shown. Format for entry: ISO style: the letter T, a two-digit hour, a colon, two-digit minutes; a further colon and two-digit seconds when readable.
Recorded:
T19:32
